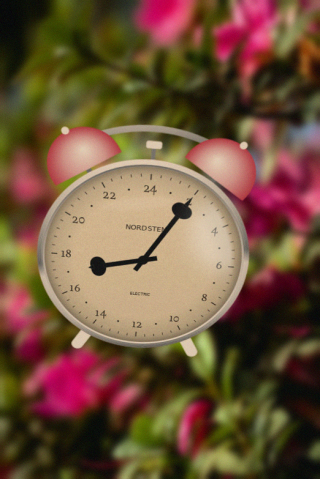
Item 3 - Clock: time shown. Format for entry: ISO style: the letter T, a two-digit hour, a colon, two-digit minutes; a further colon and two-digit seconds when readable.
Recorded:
T17:05
